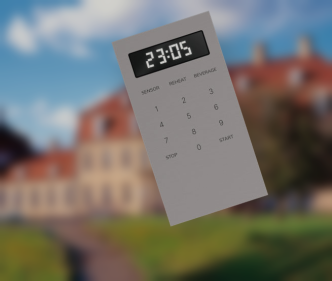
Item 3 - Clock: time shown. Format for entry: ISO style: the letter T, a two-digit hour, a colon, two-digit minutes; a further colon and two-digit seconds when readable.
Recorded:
T23:05
